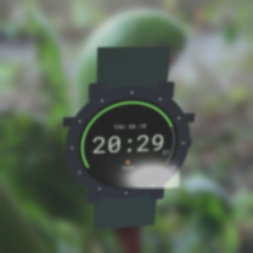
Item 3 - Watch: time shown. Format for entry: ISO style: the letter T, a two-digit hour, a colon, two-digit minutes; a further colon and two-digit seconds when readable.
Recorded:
T20:29
